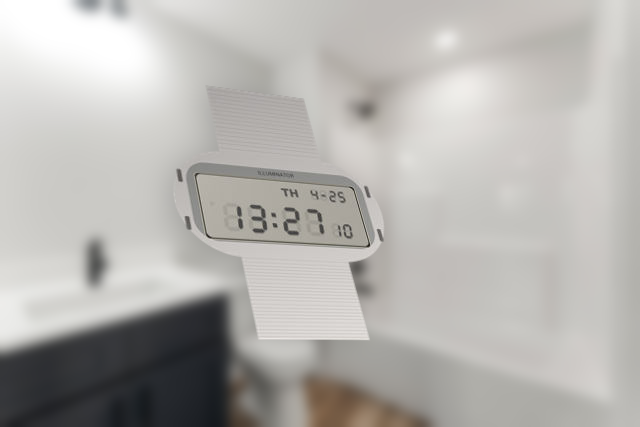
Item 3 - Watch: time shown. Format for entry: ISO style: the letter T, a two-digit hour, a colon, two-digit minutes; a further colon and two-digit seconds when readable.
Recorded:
T13:27:10
